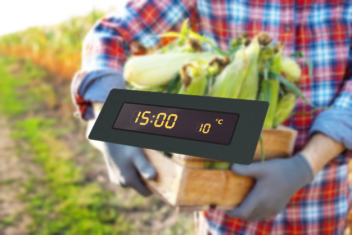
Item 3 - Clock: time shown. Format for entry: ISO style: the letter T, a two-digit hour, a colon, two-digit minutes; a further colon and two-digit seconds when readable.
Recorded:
T15:00
